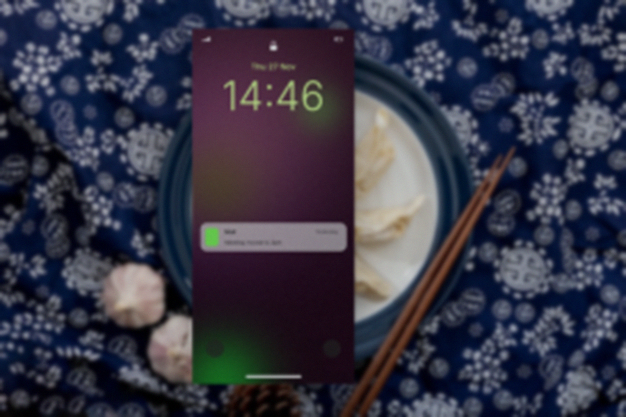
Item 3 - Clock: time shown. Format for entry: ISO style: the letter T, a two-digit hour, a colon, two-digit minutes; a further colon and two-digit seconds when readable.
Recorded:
T14:46
